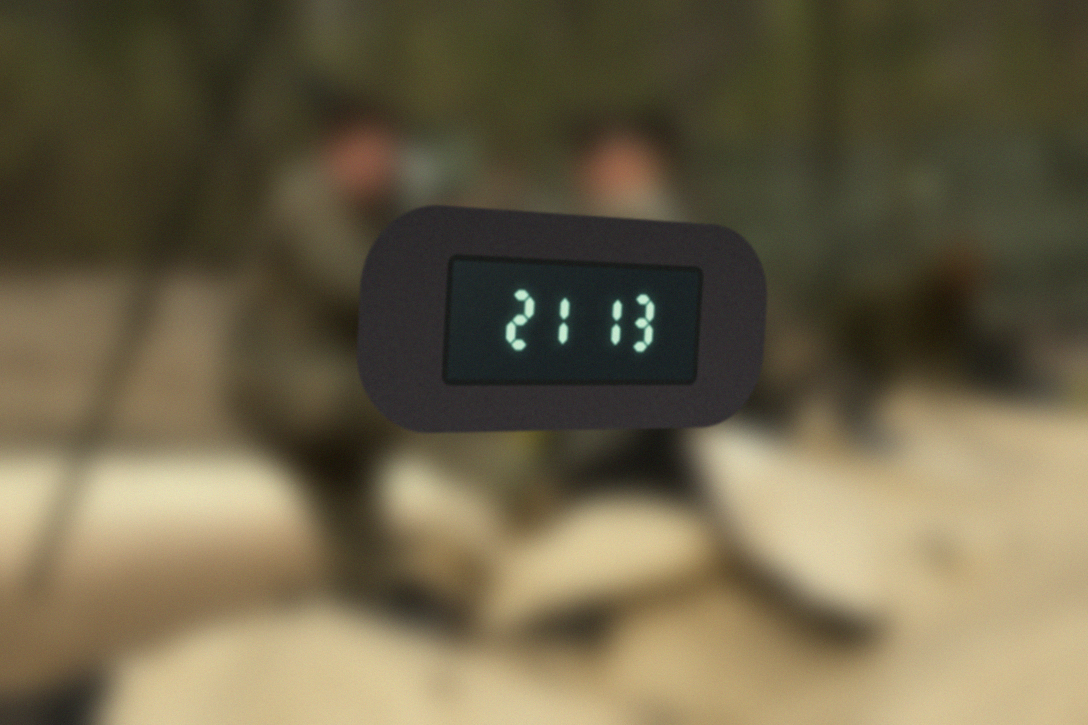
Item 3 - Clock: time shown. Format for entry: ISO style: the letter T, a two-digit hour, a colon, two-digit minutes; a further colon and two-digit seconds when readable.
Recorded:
T21:13
